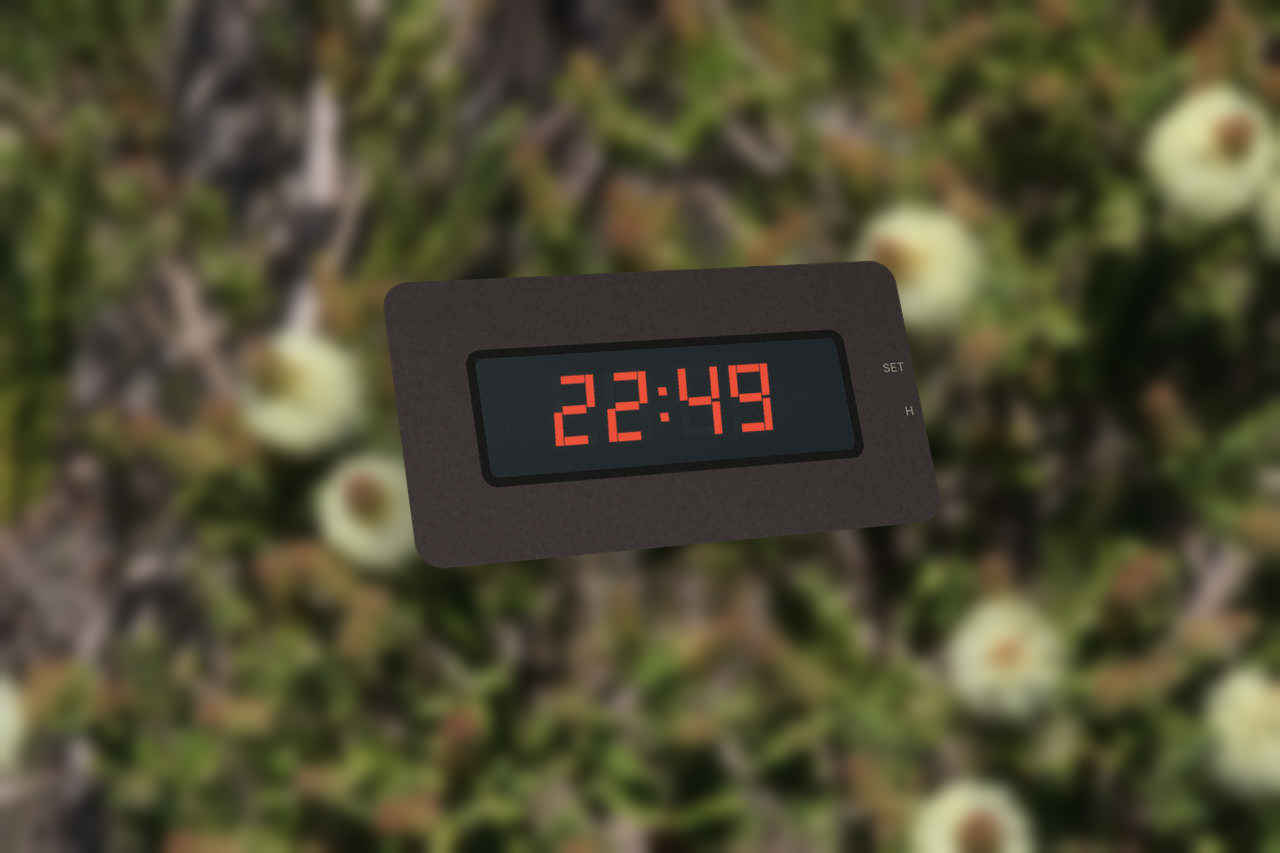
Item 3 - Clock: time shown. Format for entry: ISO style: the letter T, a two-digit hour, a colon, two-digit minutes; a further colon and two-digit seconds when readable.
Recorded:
T22:49
